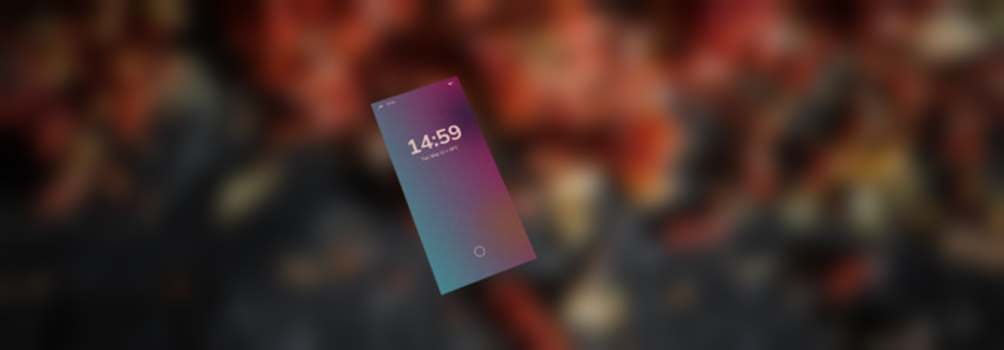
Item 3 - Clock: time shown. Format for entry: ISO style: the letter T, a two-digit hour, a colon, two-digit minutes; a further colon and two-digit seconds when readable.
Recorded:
T14:59
